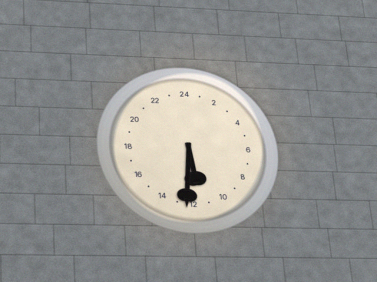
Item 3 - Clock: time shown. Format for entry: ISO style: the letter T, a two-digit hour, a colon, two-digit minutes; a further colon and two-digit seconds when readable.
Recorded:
T11:31
